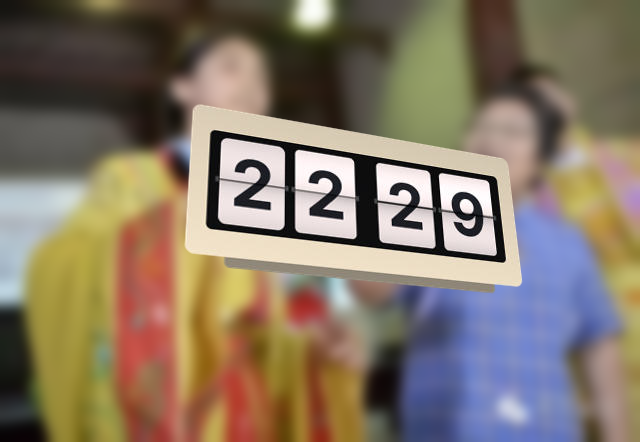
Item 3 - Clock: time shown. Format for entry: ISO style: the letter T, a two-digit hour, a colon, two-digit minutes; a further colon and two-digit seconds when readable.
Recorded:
T22:29
